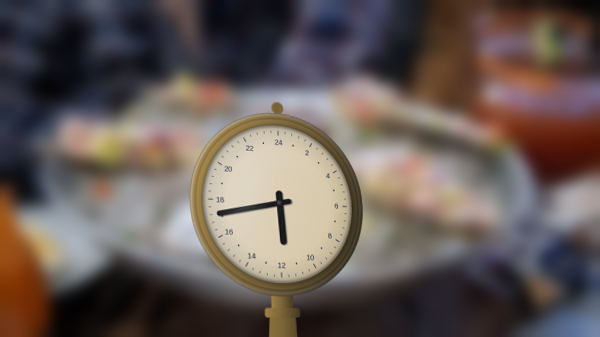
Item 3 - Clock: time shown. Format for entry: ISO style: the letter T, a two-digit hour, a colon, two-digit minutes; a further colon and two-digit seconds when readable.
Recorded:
T11:43
